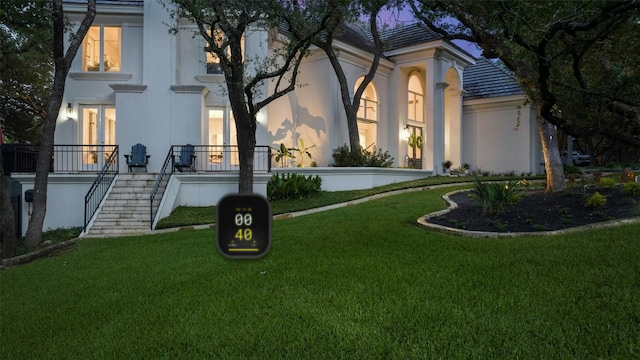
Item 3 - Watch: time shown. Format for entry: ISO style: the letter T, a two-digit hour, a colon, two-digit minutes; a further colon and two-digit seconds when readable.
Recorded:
T00:40
